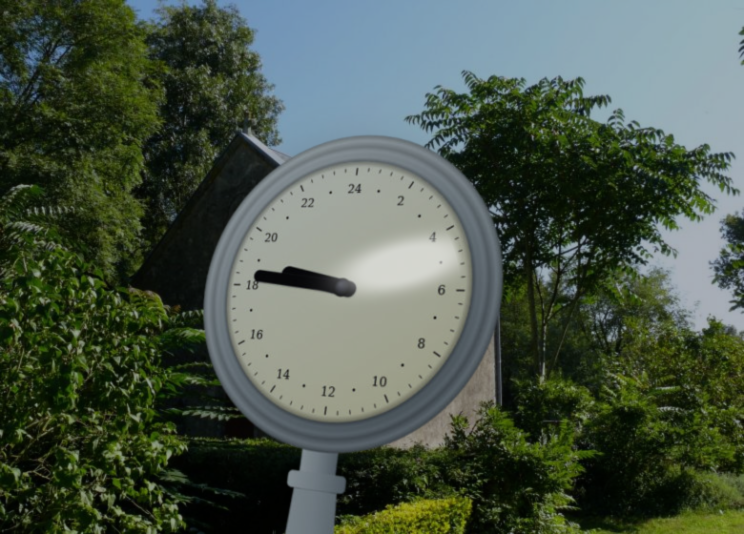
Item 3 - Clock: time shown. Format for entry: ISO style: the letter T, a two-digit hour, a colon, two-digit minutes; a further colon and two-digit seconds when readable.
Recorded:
T18:46
